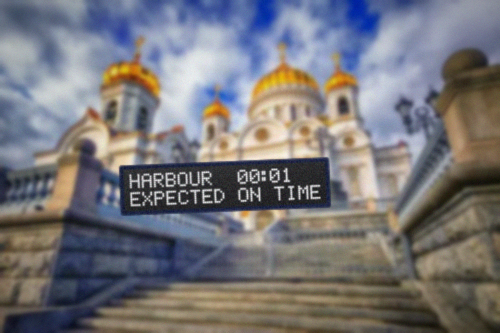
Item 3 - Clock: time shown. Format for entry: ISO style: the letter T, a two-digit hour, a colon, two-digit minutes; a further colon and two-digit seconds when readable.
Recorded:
T00:01
